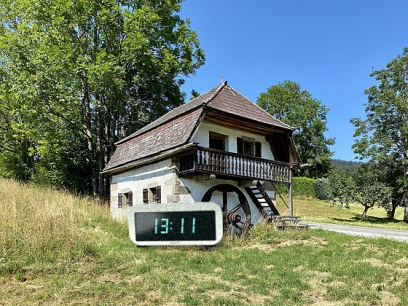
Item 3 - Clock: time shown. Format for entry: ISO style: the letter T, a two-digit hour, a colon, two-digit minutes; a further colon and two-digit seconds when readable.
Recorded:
T13:11
